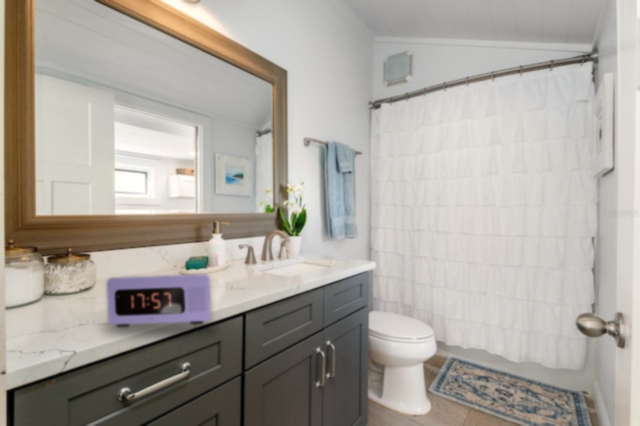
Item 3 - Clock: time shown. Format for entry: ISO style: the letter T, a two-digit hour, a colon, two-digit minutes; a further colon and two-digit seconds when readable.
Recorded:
T17:57
